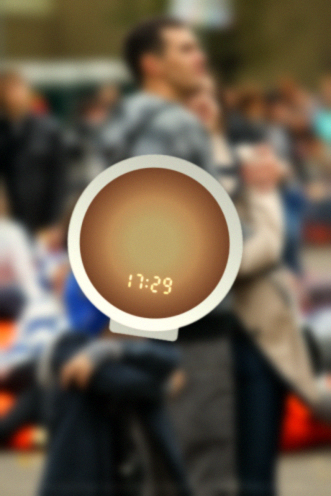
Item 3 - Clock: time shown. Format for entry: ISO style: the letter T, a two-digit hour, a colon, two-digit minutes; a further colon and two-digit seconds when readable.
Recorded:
T17:29
